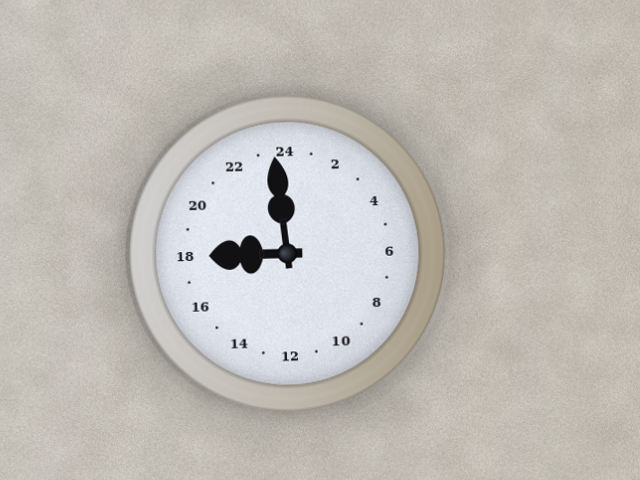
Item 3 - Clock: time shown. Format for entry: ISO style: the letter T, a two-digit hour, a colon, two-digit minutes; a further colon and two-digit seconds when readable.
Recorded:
T17:59
